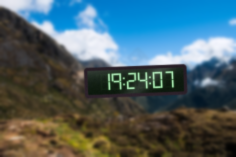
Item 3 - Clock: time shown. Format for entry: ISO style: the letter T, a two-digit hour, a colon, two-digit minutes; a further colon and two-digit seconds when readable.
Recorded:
T19:24:07
